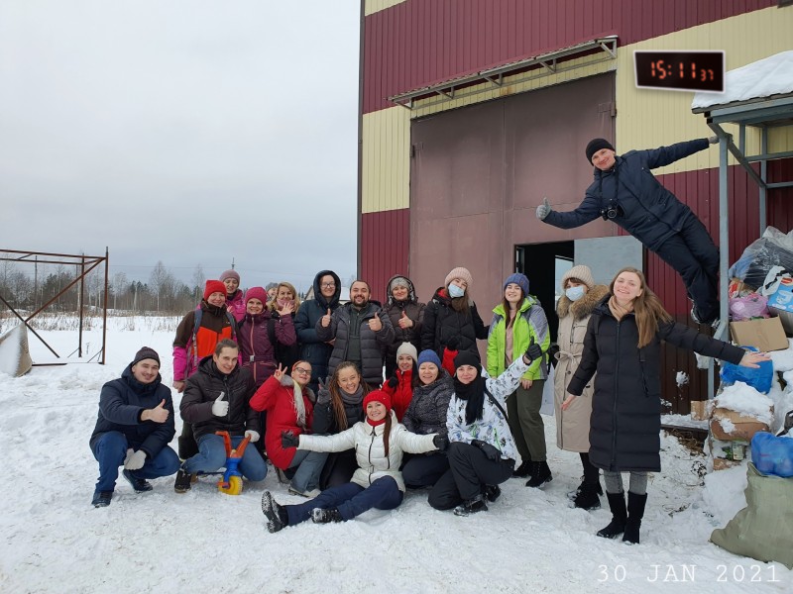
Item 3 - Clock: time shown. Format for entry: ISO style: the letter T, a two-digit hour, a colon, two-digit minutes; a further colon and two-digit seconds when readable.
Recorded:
T15:11
